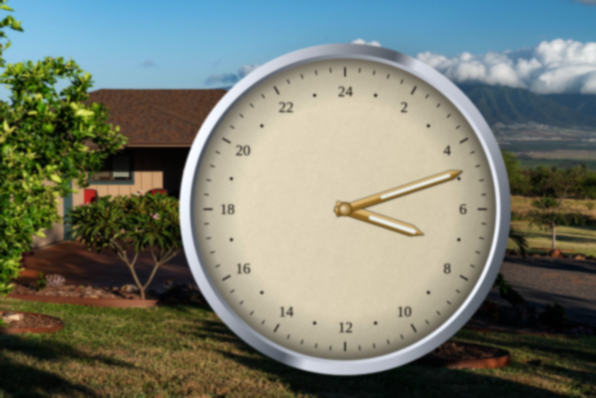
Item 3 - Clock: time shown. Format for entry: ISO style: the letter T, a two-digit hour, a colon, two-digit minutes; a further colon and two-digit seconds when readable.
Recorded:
T07:12
